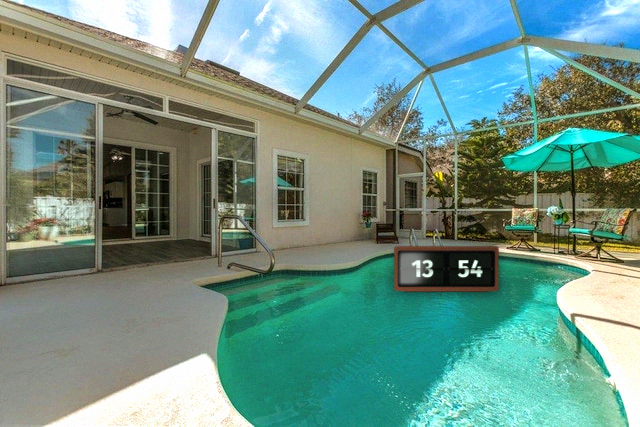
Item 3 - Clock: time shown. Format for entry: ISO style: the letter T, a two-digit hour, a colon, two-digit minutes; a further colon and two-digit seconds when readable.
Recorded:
T13:54
